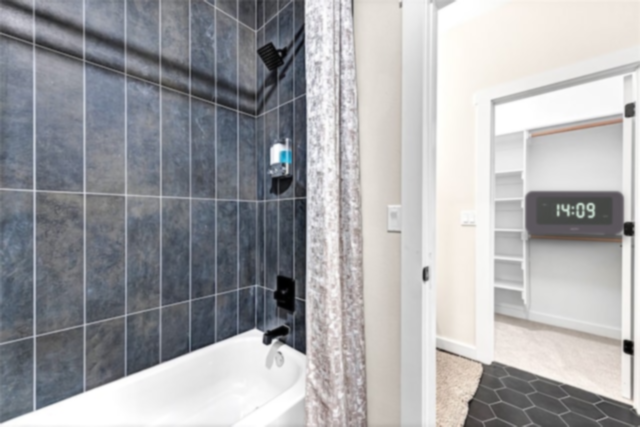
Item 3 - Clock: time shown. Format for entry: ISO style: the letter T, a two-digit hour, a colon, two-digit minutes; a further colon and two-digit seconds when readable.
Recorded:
T14:09
